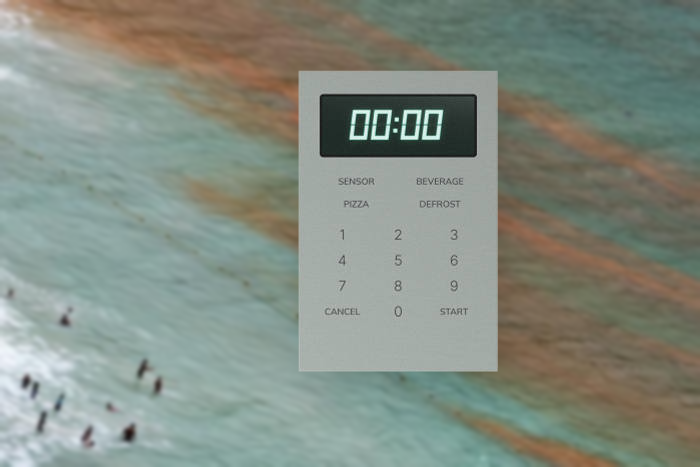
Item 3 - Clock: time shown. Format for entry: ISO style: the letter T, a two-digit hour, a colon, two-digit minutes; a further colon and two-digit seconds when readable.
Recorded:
T00:00
